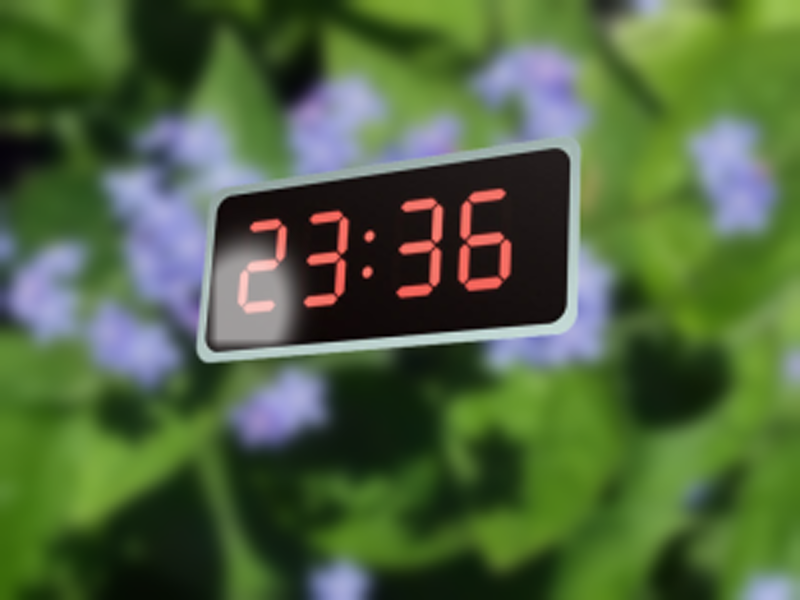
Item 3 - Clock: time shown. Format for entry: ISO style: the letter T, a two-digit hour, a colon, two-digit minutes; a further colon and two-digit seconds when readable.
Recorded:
T23:36
